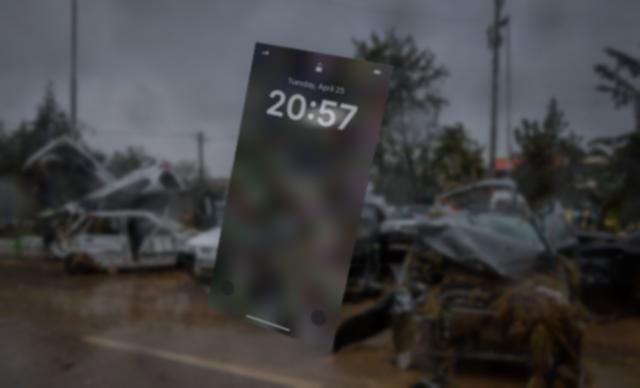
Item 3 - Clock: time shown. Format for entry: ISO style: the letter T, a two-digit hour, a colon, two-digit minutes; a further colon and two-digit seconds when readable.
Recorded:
T20:57
